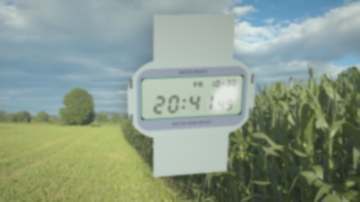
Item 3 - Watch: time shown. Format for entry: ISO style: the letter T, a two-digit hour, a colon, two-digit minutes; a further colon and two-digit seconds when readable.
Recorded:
T20:41:49
